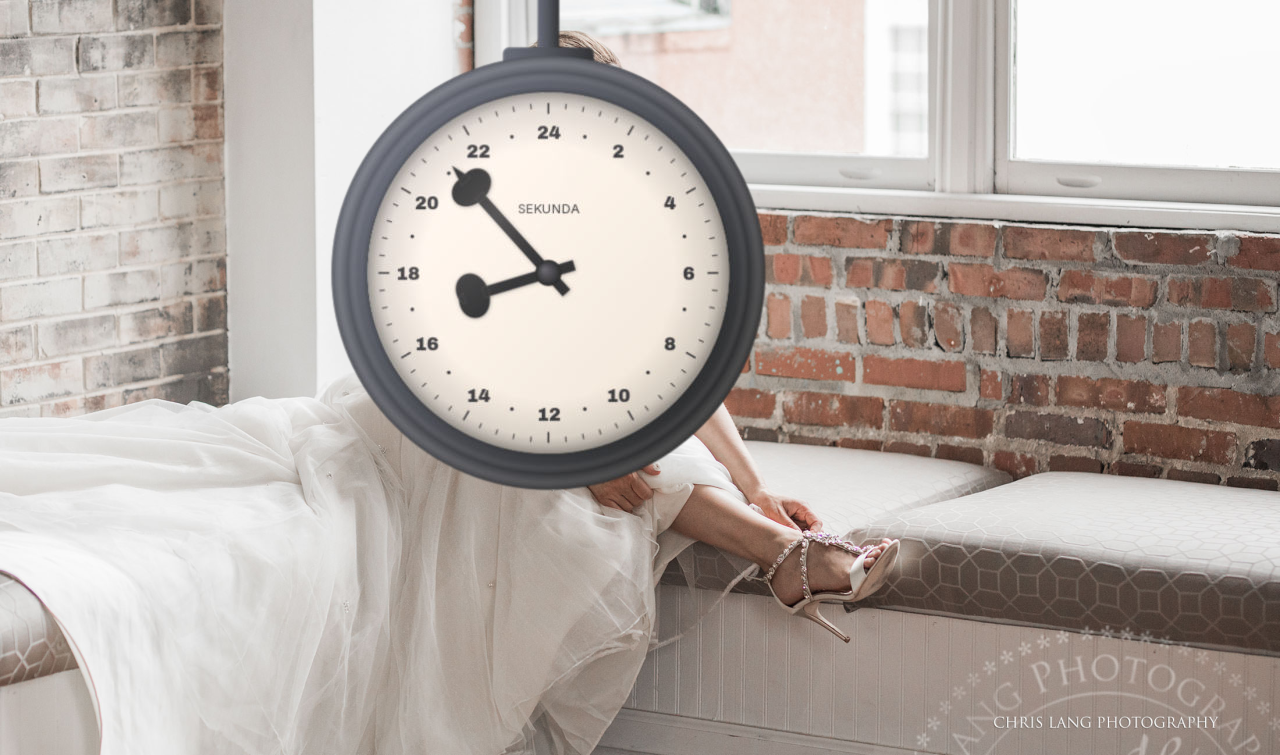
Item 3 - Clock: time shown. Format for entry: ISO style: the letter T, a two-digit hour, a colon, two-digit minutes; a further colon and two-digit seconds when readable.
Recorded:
T16:53
